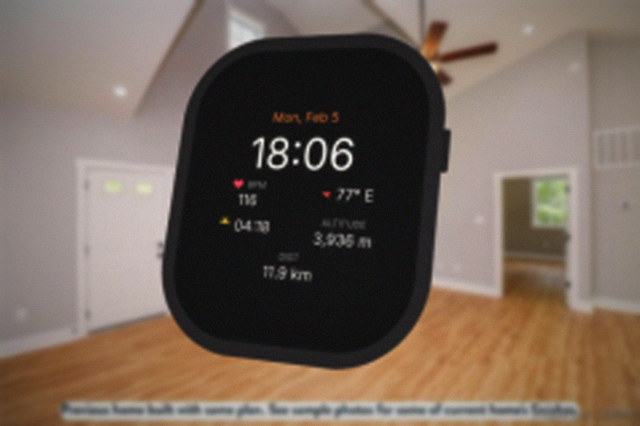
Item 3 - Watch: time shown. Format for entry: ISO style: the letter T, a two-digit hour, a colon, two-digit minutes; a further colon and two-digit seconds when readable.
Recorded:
T18:06
